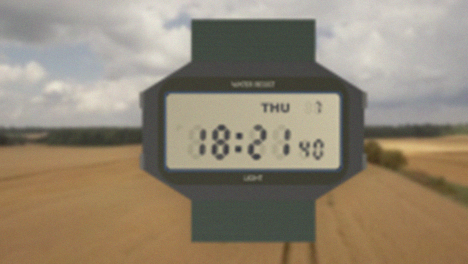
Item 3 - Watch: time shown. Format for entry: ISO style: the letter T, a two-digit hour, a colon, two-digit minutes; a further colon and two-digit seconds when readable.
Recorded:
T18:21:40
